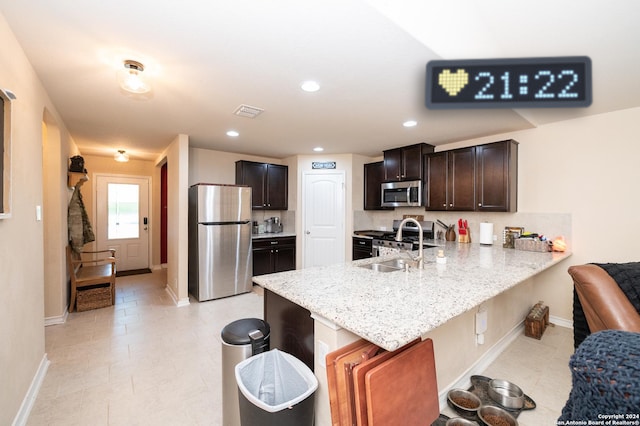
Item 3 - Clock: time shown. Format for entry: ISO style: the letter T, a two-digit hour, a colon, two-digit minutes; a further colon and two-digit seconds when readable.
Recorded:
T21:22
